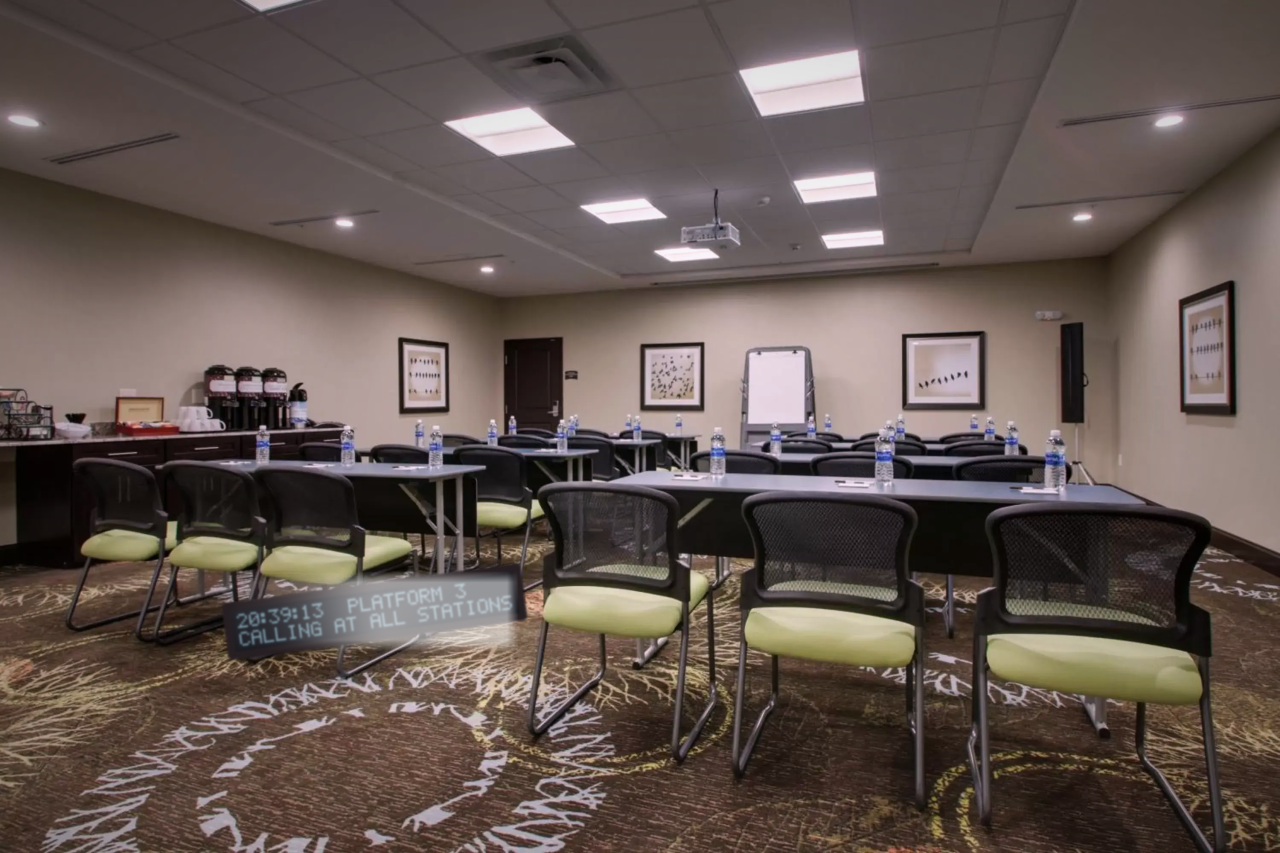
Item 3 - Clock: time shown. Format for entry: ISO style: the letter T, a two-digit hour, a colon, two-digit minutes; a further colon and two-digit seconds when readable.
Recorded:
T20:39:13
